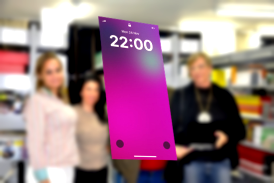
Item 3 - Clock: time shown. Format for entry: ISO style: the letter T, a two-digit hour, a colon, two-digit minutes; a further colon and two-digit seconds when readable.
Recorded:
T22:00
